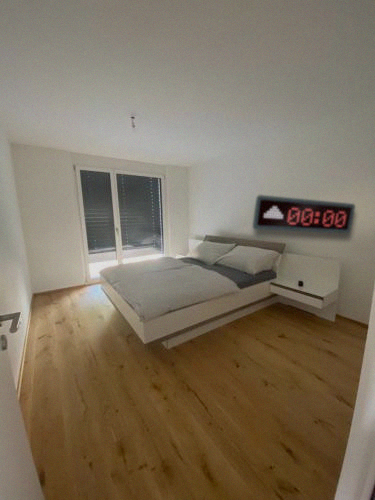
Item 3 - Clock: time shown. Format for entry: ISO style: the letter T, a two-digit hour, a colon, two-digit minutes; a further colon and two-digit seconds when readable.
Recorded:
T00:00
